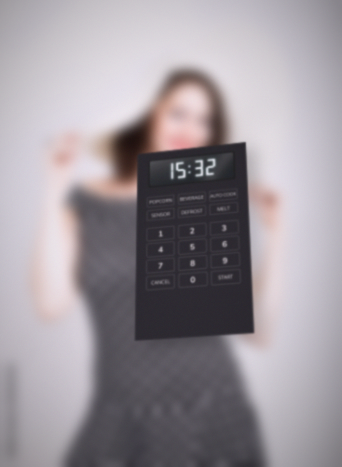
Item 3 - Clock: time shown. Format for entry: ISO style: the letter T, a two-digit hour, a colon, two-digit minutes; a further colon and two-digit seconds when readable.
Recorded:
T15:32
